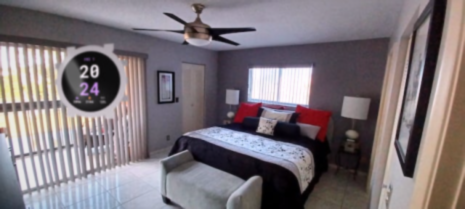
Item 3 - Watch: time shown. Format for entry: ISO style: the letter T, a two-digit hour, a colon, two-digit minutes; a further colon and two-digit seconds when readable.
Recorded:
T20:24
